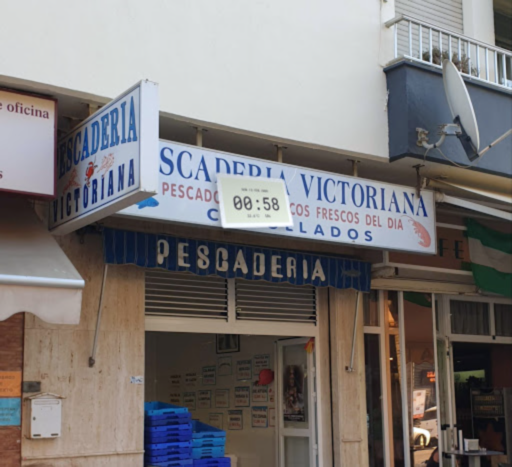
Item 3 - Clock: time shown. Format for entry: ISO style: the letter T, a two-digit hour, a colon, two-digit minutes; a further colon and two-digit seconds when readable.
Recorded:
T00:58
